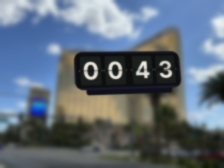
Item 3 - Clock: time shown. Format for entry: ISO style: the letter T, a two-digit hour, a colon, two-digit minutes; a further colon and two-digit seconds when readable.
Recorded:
T00:43
